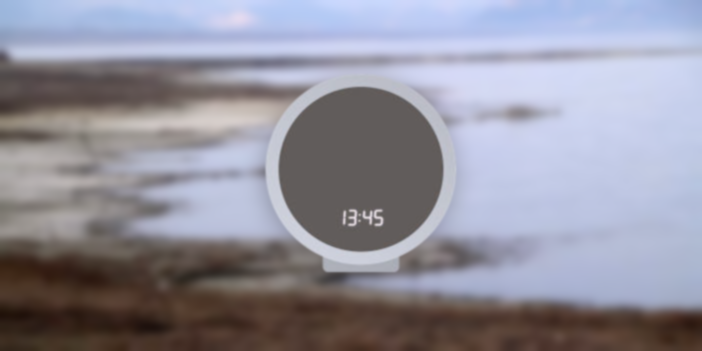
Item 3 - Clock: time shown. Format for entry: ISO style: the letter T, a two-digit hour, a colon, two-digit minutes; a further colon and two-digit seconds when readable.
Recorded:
T13:45
